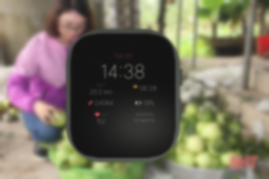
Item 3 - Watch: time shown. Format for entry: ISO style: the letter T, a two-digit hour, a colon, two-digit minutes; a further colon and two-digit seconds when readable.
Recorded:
T14:38
